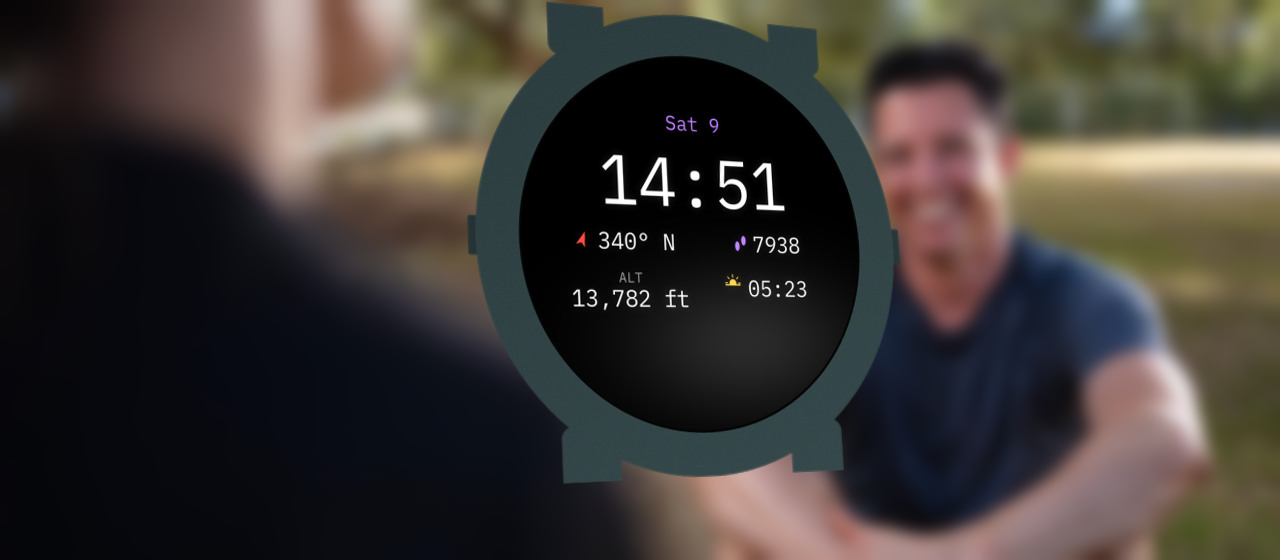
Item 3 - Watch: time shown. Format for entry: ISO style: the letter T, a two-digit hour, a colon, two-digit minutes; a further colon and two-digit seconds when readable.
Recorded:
T14:51
